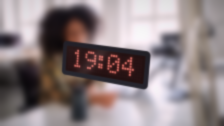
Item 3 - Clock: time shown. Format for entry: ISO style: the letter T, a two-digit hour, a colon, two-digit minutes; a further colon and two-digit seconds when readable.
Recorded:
T19:04
